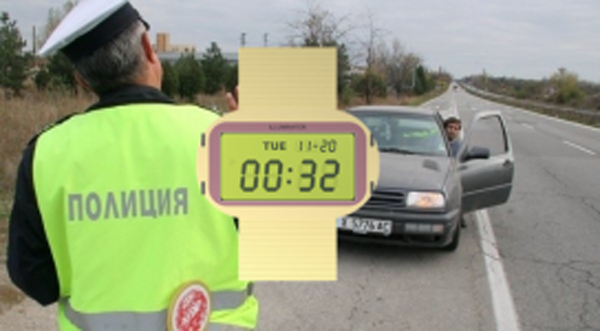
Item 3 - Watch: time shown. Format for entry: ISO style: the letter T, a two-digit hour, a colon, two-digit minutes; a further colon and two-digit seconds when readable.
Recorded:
T00:32
